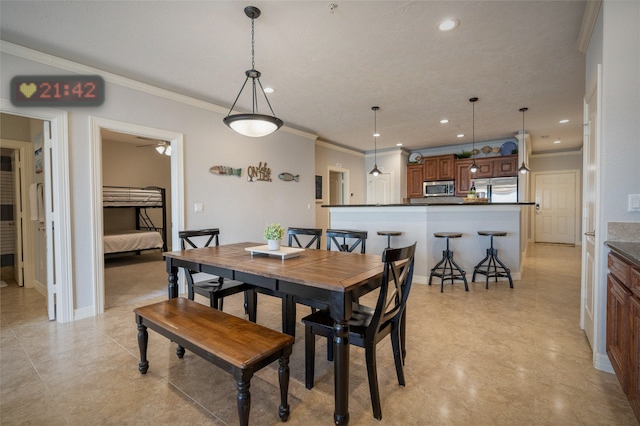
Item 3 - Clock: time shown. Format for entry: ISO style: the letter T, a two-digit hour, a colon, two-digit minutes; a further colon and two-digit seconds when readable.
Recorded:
T21:42
